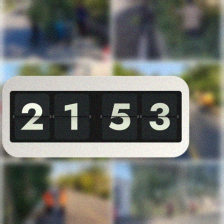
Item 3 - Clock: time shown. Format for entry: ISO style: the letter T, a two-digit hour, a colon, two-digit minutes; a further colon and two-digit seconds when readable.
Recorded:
T21:53
